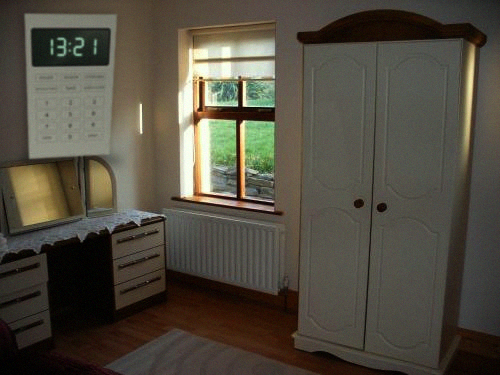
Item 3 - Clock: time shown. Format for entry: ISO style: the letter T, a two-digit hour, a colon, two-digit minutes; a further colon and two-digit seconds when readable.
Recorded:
T13:21
